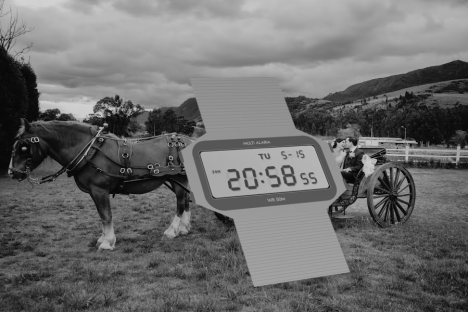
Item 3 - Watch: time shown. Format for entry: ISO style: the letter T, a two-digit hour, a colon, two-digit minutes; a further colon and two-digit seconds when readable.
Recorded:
T20:58:55
